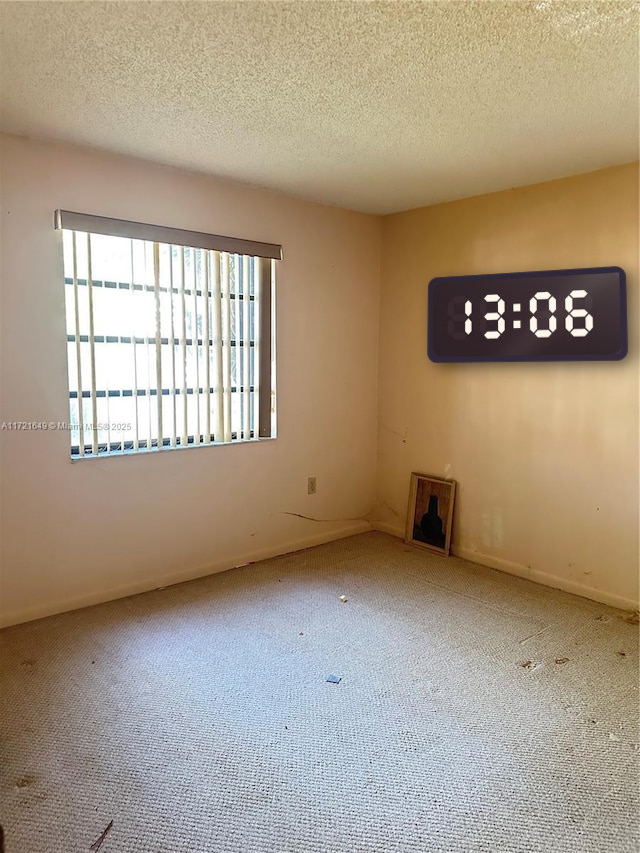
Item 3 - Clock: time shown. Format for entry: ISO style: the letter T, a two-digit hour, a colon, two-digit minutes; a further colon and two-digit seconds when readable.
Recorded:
T13:06
